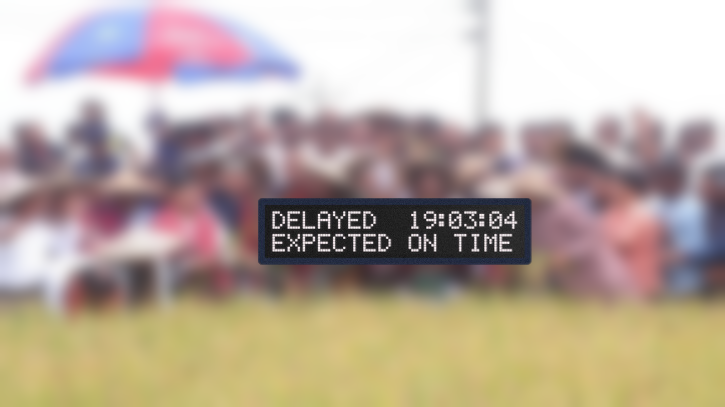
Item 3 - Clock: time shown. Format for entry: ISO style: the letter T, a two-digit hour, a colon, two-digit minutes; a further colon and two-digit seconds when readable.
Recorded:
T19:03:04
